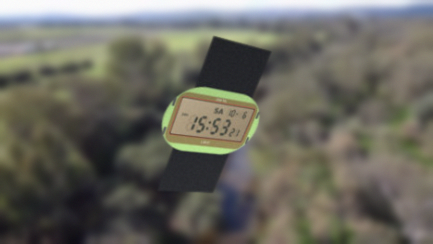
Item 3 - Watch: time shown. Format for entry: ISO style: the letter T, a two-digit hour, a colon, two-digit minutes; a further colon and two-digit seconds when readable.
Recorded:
T15:53
